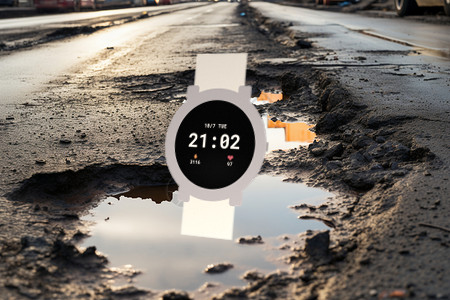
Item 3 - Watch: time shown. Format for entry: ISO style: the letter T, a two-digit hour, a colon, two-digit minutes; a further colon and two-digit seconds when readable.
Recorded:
T21:02
